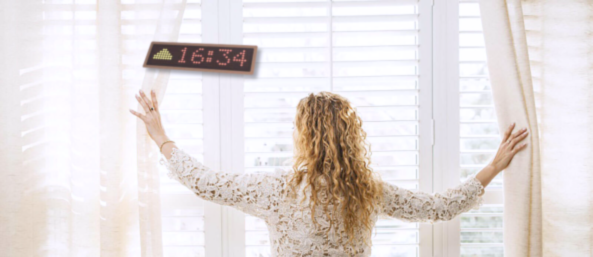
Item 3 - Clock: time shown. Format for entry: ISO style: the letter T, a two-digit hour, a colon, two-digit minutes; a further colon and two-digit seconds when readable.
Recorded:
T16:34
